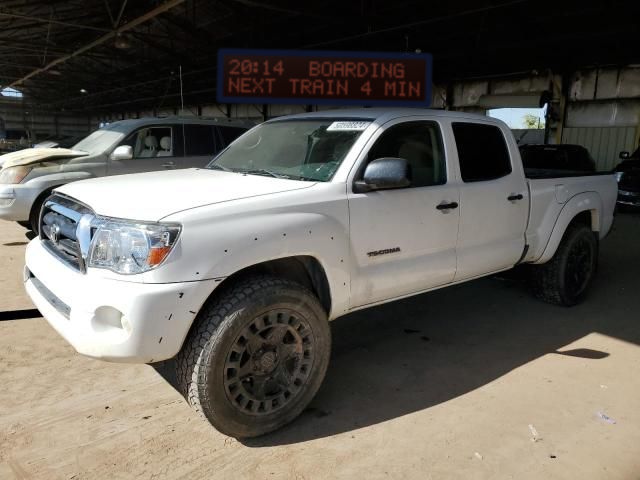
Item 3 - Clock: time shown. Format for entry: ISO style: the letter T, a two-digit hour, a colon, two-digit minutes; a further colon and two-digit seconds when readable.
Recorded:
T20:14
